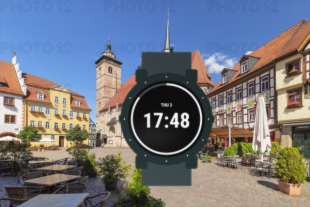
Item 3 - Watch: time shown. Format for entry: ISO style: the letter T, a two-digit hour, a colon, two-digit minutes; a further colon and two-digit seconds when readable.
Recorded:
T17:48
